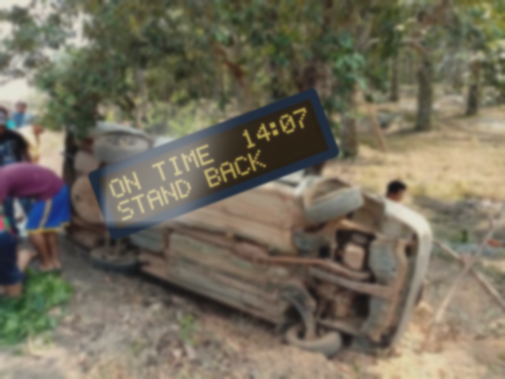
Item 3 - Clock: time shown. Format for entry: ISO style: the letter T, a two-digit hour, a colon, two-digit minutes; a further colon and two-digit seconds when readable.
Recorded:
T14:07
